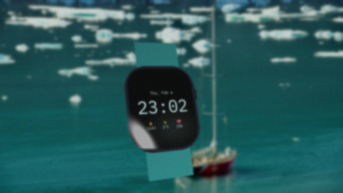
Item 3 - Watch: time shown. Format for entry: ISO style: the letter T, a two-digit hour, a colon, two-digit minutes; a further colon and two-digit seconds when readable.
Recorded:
T23:02
